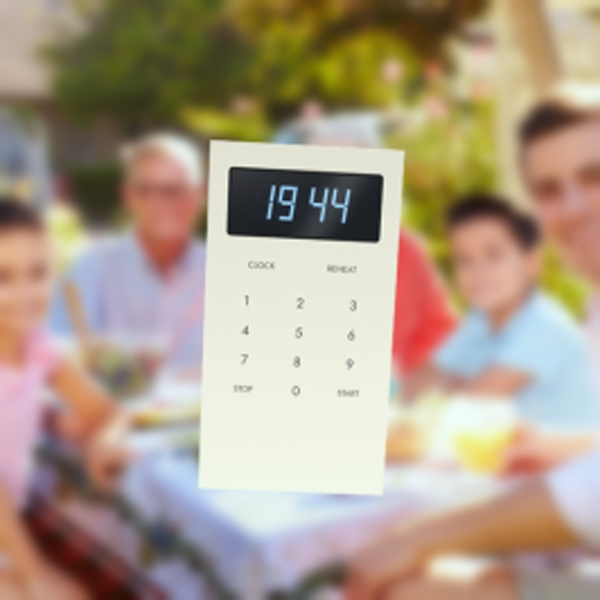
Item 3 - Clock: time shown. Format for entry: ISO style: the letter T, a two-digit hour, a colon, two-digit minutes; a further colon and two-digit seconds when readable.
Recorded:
T19:44
